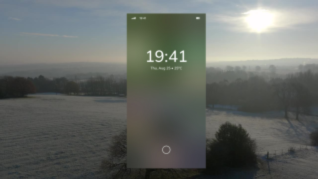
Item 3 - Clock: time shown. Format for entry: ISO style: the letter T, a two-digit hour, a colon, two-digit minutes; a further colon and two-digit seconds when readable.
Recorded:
T19:41
